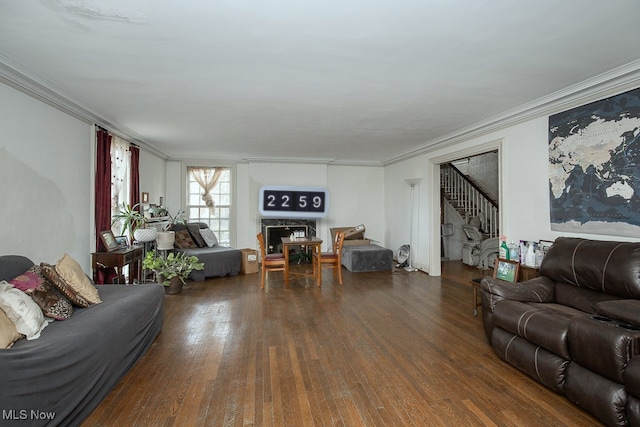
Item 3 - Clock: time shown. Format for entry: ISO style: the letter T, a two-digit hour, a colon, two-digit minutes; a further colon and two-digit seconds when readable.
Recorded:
T22:59
